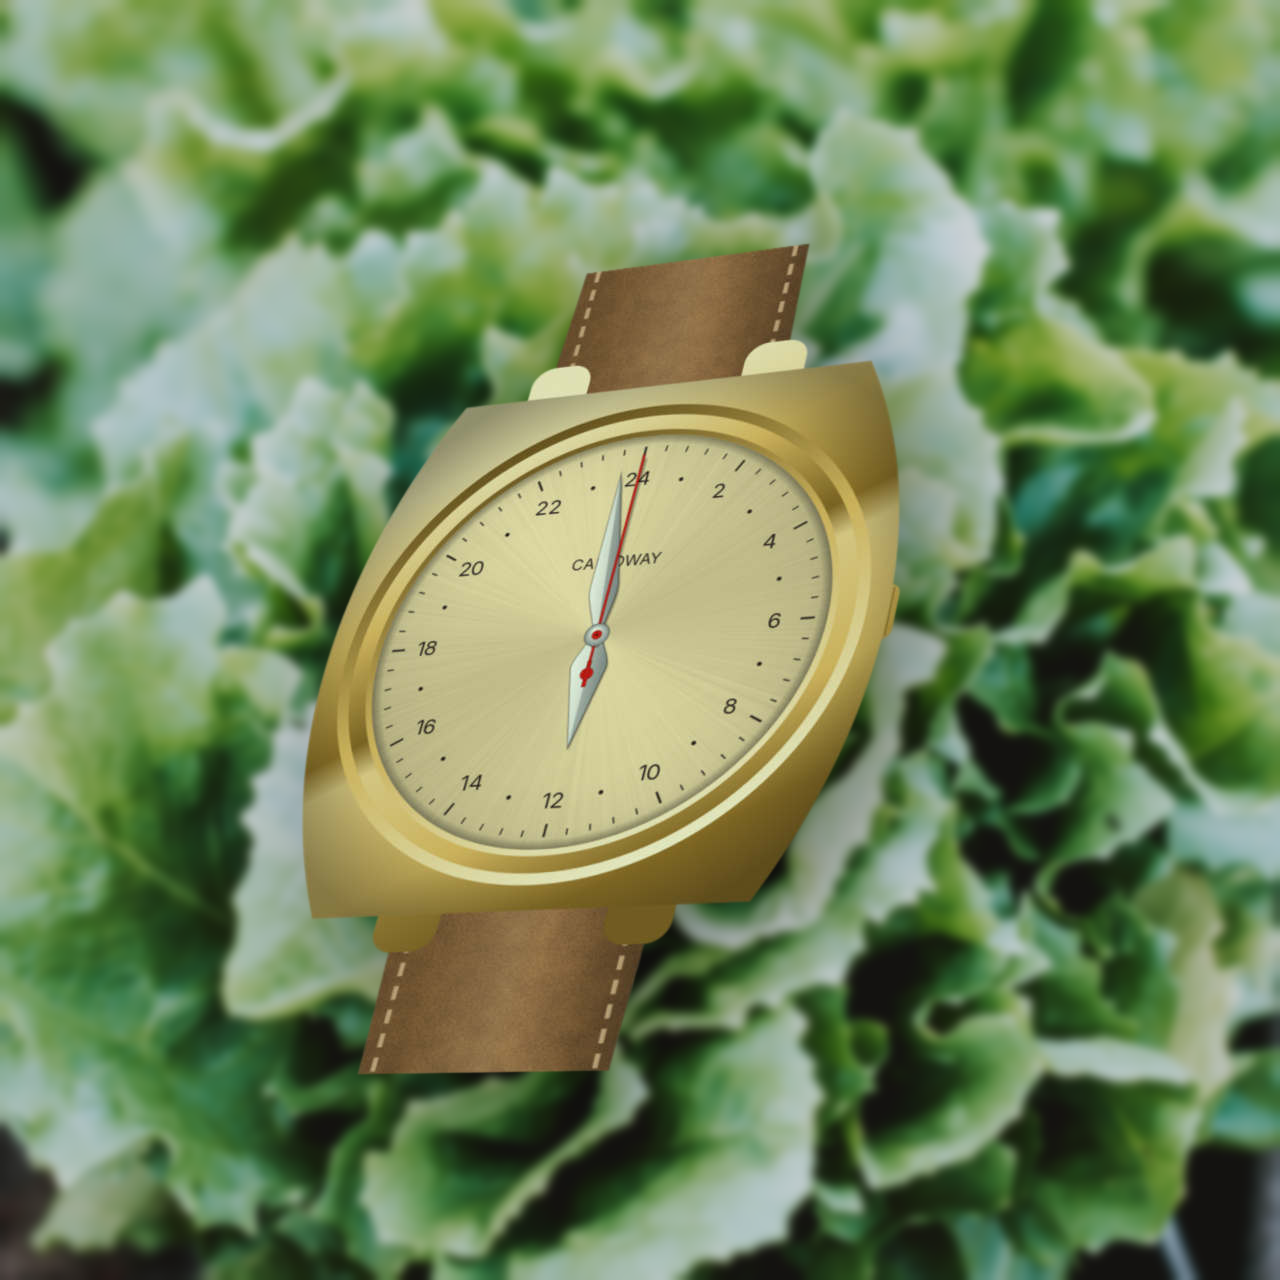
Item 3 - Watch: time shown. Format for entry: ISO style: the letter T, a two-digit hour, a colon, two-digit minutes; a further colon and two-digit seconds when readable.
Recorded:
T11:59:00
